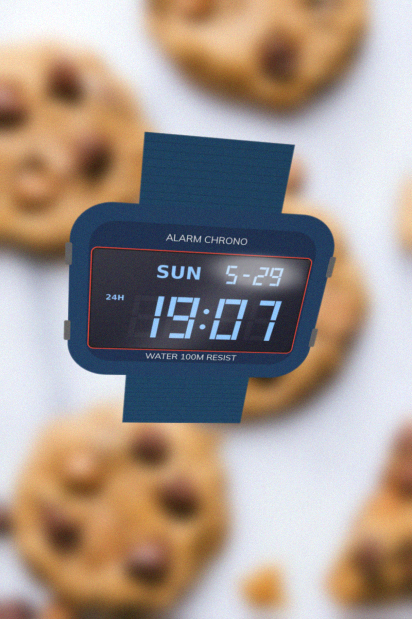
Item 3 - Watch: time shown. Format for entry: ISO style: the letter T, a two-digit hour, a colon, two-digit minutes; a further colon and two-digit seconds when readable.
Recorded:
T19:07
